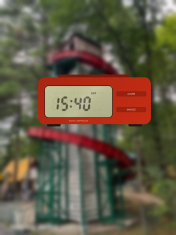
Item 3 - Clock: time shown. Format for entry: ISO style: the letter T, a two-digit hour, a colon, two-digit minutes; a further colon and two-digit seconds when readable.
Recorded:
T15:40
